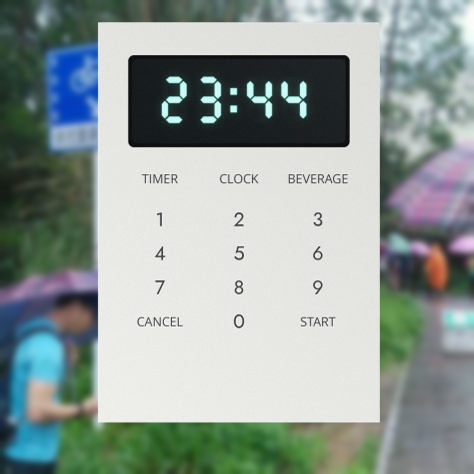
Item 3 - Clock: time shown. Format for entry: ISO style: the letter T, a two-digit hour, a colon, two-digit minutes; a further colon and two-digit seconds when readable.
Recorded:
T23:44
